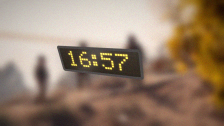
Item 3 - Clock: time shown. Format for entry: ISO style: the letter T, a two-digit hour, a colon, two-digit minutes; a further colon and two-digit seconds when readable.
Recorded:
T16:57
